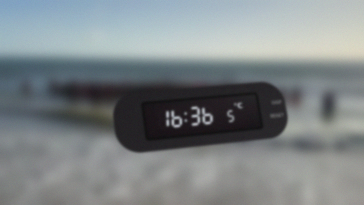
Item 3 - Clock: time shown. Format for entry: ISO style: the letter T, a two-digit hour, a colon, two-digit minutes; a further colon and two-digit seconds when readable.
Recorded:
T16:36
